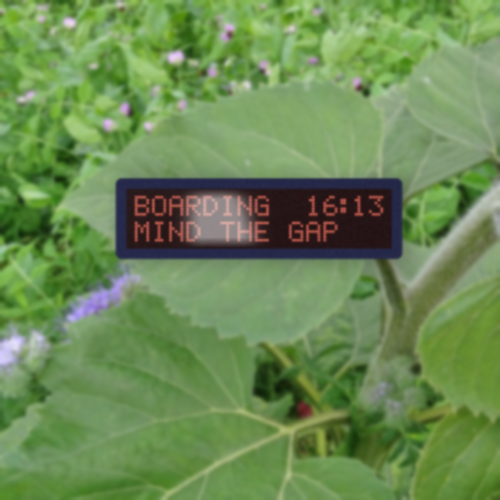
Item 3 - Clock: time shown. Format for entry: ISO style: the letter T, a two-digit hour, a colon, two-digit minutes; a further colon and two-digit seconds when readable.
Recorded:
T16:13
